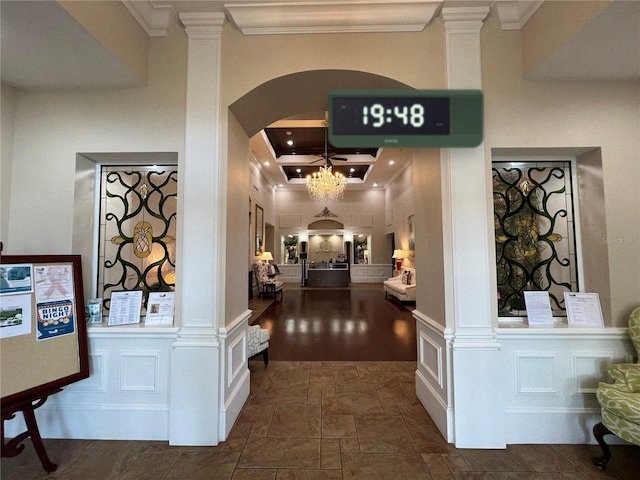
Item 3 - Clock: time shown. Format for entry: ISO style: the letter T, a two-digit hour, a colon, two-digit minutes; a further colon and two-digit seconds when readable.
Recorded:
T19:48
